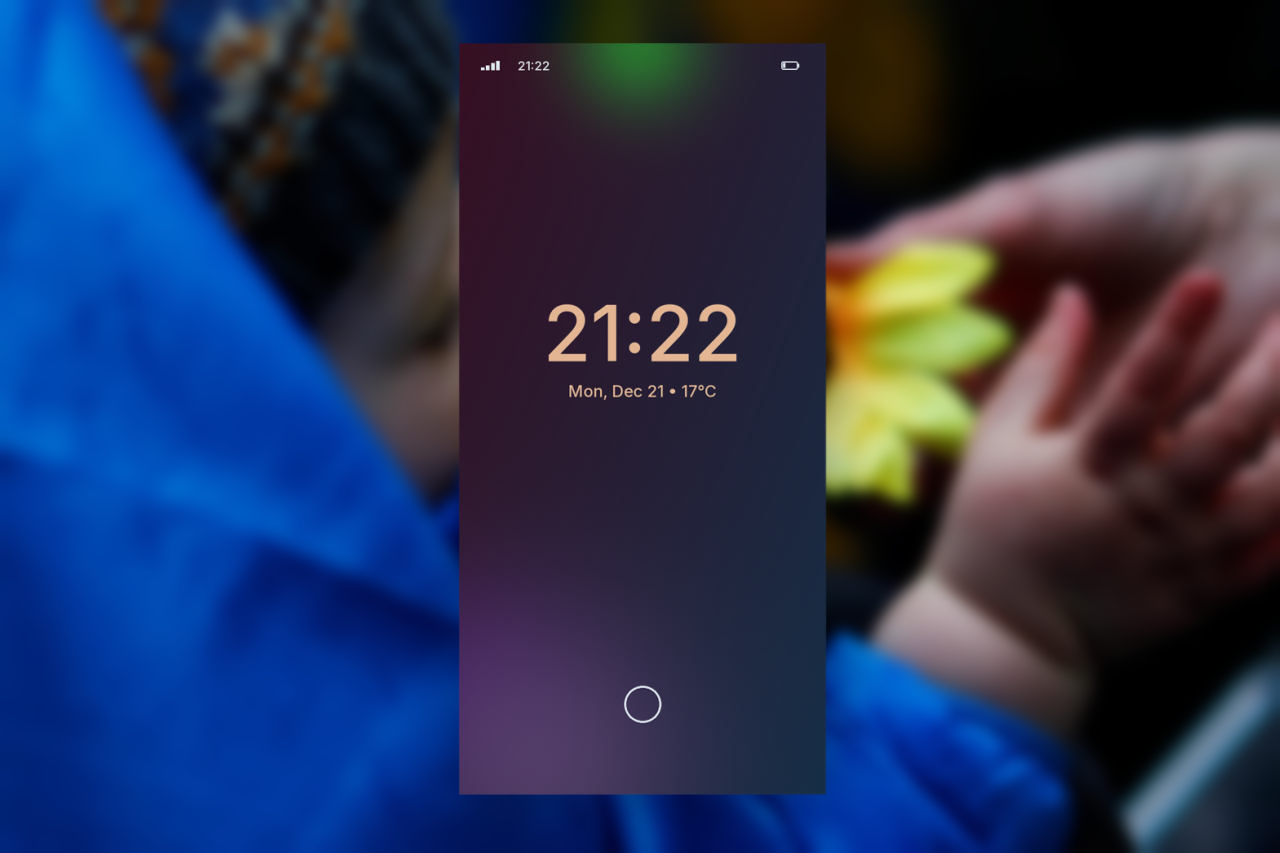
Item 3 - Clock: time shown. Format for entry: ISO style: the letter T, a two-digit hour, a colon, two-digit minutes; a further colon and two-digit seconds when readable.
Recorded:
T21:22
